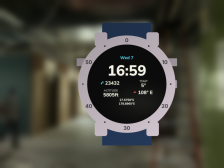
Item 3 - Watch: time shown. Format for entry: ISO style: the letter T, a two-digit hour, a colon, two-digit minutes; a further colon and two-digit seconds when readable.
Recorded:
T16:59
